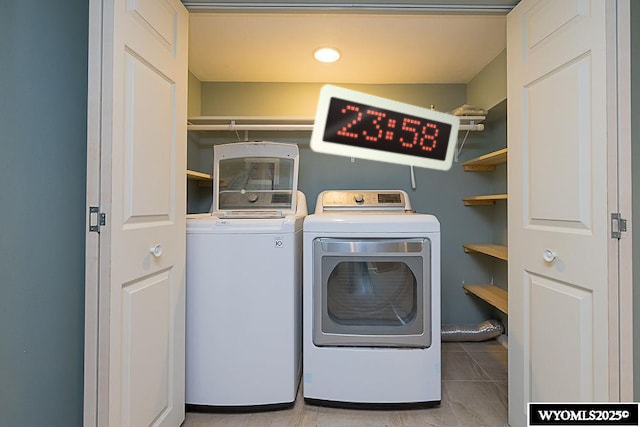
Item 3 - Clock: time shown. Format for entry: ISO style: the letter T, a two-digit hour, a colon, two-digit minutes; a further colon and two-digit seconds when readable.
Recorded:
T23:58
